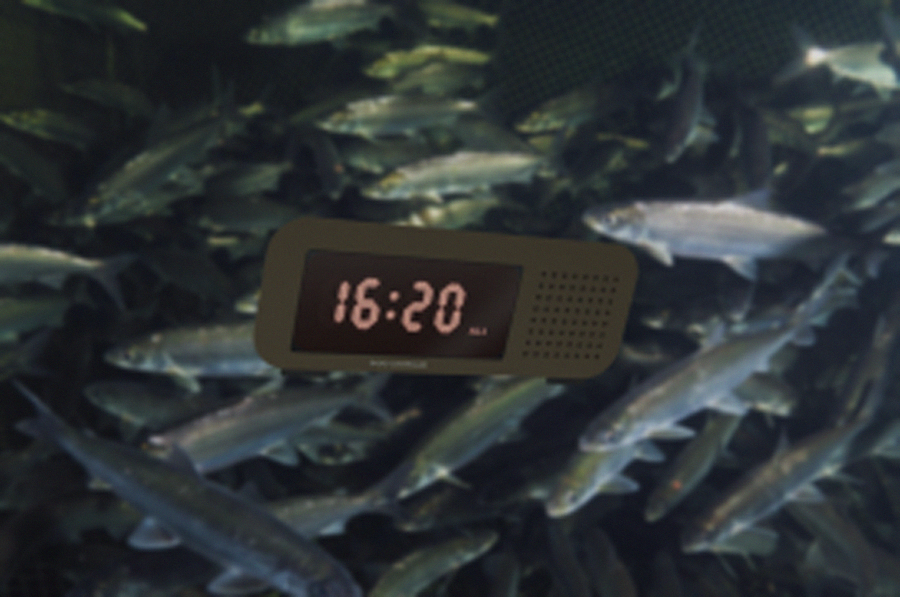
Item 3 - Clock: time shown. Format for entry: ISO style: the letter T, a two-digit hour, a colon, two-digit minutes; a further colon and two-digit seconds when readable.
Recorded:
T16:20
